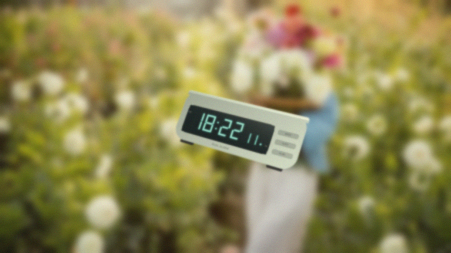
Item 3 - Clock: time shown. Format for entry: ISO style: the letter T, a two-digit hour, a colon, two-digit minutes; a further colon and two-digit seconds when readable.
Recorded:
T18:22:11
